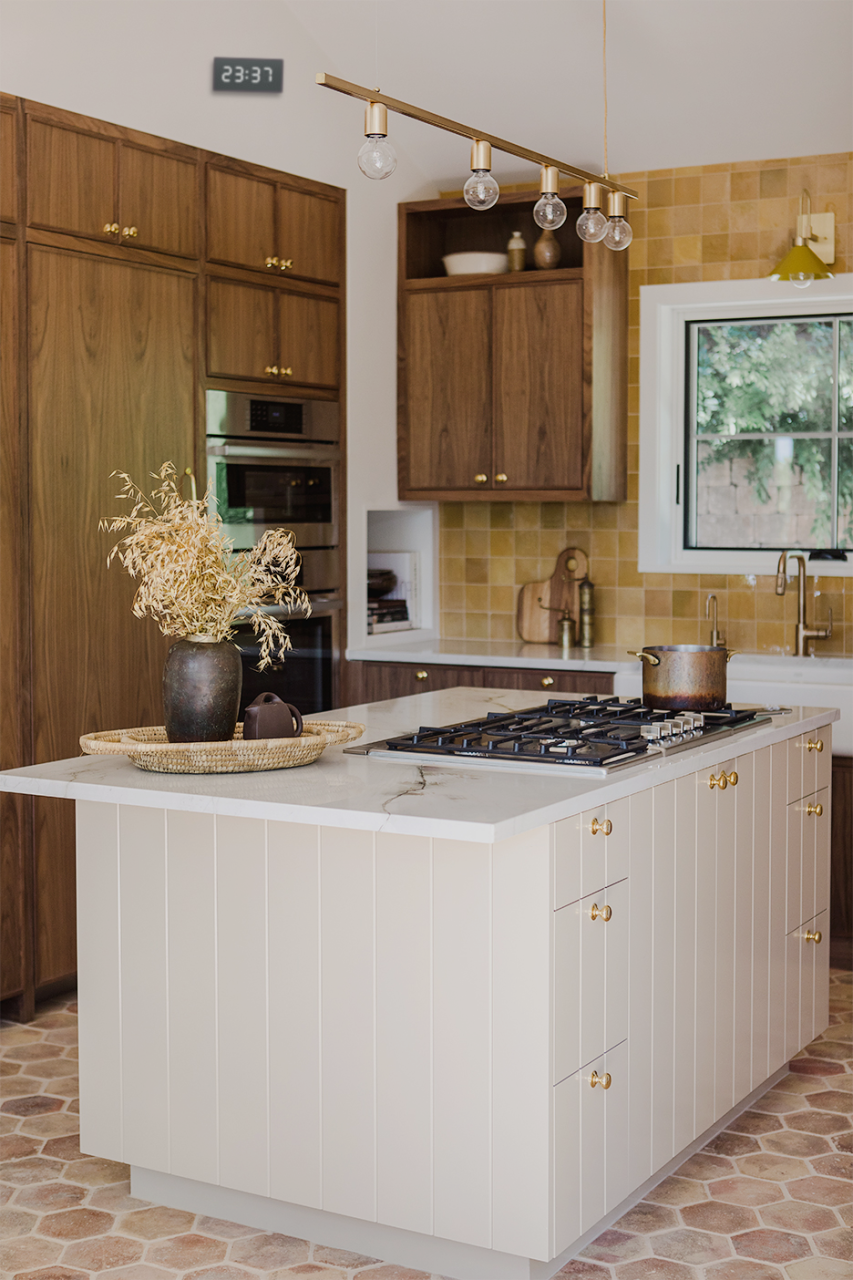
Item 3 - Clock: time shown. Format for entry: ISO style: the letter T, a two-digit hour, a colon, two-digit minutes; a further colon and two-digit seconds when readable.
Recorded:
T23:37
